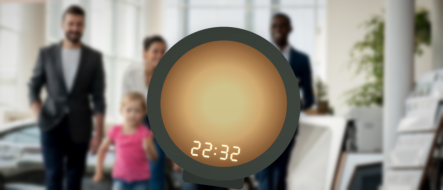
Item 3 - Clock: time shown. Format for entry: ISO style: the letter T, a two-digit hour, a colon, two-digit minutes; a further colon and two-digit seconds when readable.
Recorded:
T22:32
